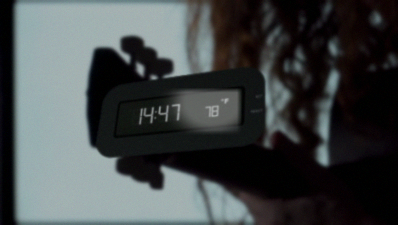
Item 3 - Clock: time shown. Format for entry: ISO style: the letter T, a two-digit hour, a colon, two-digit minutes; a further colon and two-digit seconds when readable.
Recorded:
T14:47
